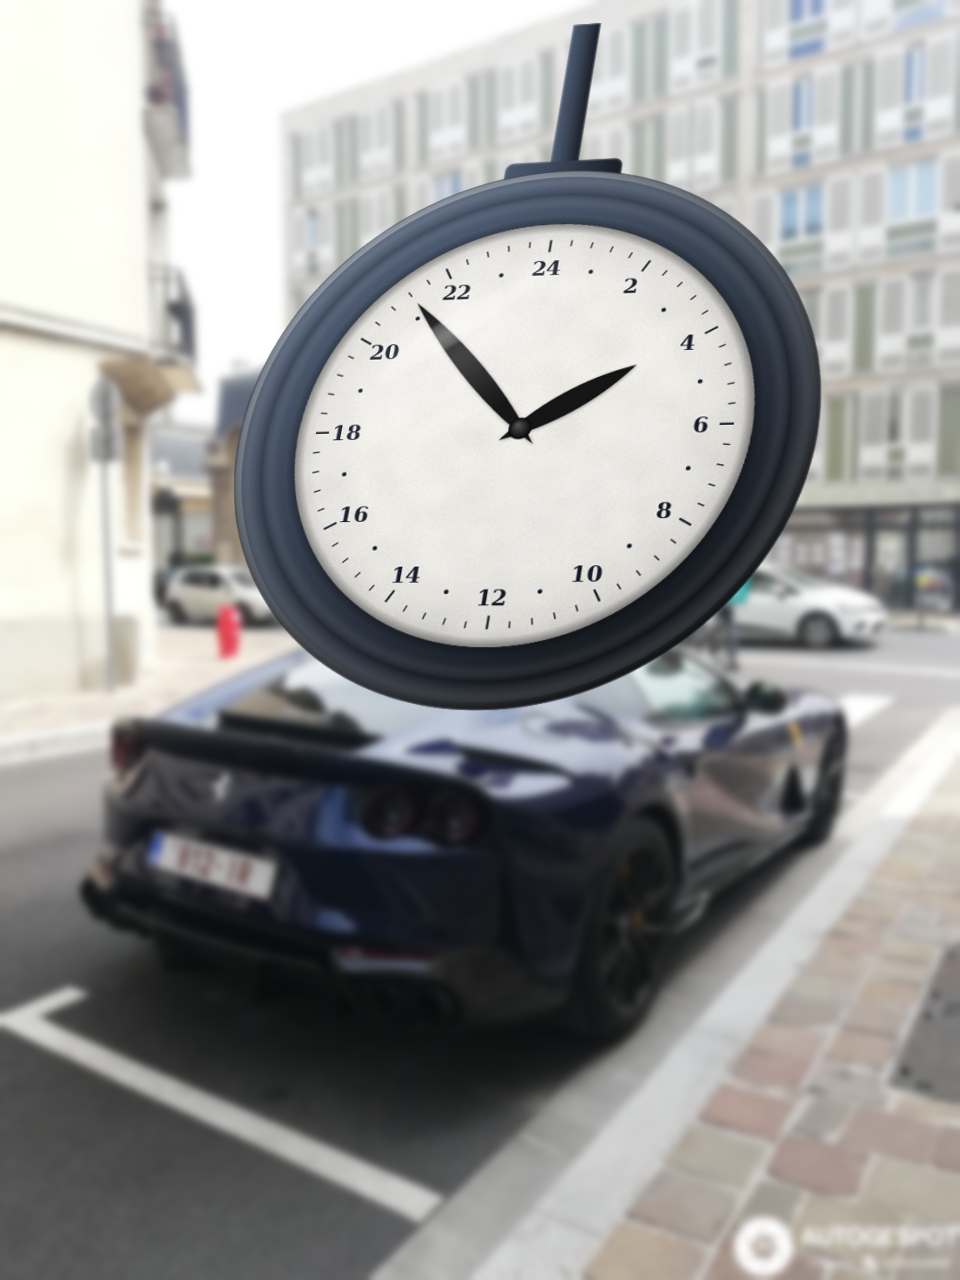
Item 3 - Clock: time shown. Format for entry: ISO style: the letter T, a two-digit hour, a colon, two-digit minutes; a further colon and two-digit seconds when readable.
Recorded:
T03:53
